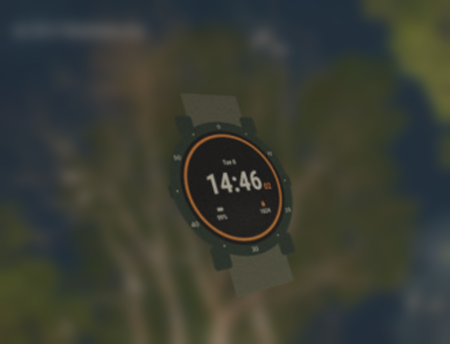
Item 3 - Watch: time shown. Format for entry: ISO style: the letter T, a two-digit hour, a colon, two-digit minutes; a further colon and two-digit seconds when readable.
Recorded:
T14:46
